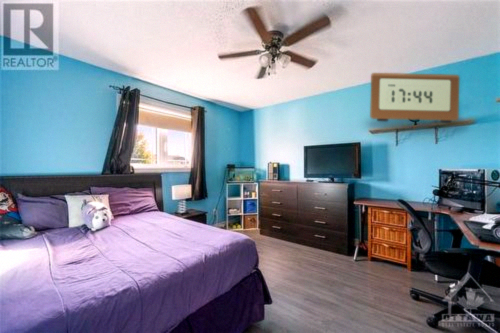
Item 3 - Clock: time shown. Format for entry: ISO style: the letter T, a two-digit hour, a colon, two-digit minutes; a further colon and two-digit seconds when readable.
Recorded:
T17:44
